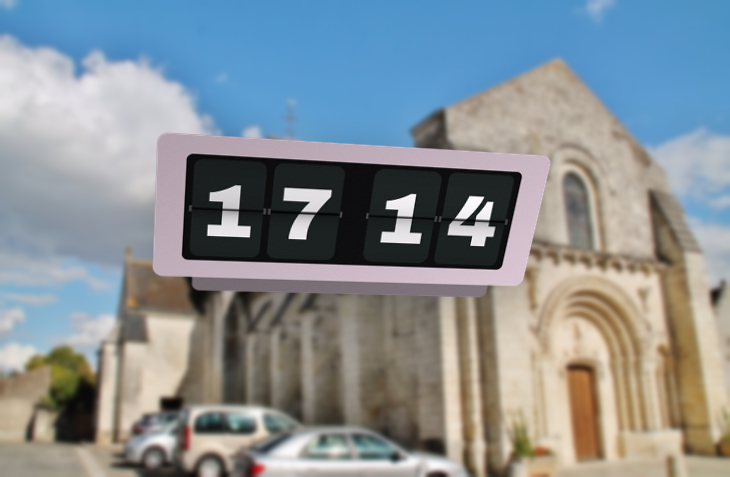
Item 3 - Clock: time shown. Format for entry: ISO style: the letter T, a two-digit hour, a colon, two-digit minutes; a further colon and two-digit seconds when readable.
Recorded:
T17:14
